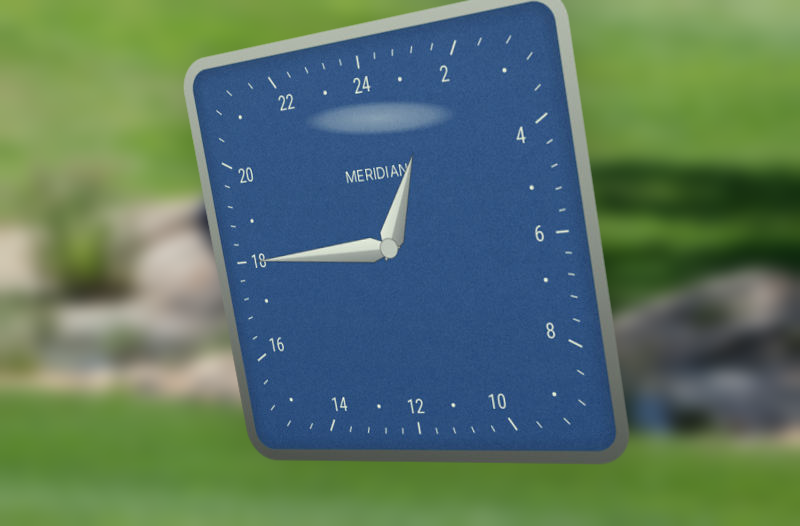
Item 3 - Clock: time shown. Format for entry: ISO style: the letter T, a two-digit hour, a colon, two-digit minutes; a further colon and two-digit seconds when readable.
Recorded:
T01:45
